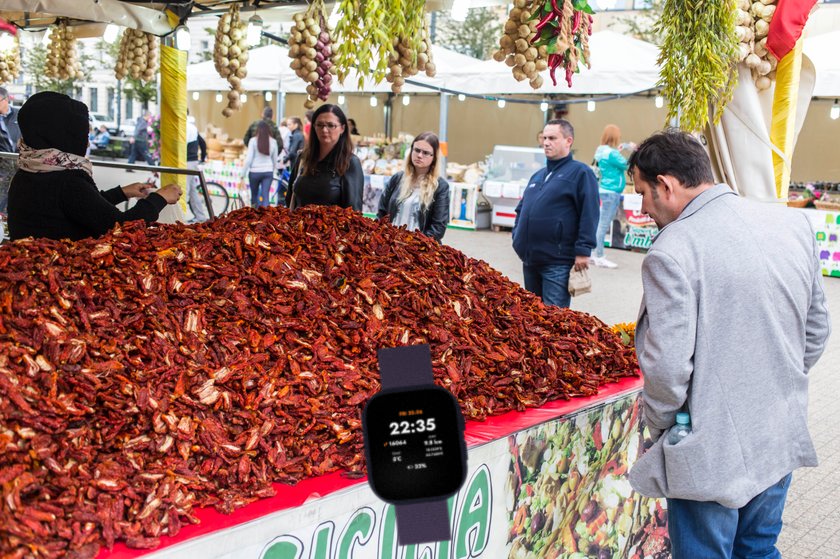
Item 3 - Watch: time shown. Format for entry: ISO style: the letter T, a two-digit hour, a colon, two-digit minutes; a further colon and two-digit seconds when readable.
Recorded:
T22:35
